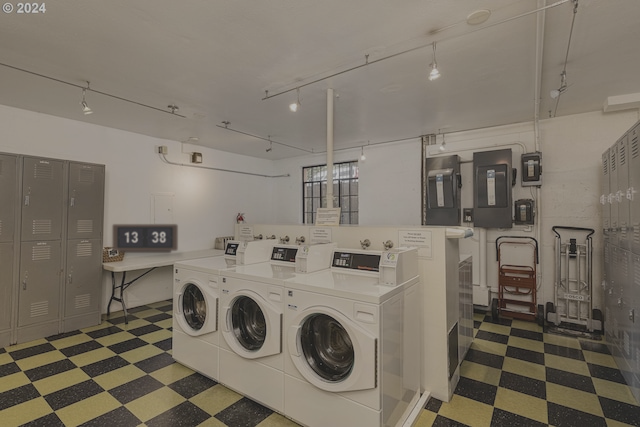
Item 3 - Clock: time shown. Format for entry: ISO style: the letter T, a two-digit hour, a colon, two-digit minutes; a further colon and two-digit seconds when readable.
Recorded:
T13:38
